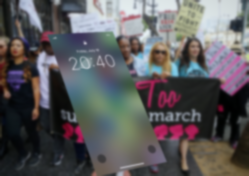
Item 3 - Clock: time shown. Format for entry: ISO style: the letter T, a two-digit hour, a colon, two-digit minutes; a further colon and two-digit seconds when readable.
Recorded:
T20:40
